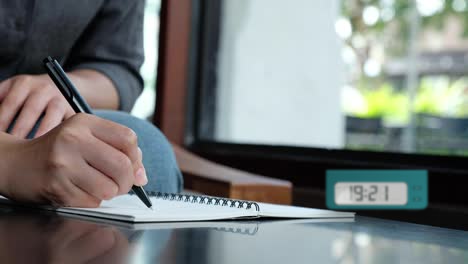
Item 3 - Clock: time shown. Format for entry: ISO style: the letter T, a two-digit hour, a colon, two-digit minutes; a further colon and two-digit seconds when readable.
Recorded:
T19:21
